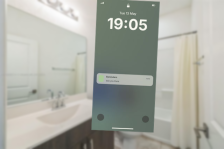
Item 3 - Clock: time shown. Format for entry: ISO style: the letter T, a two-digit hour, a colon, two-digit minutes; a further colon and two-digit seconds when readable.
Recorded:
T19:05
